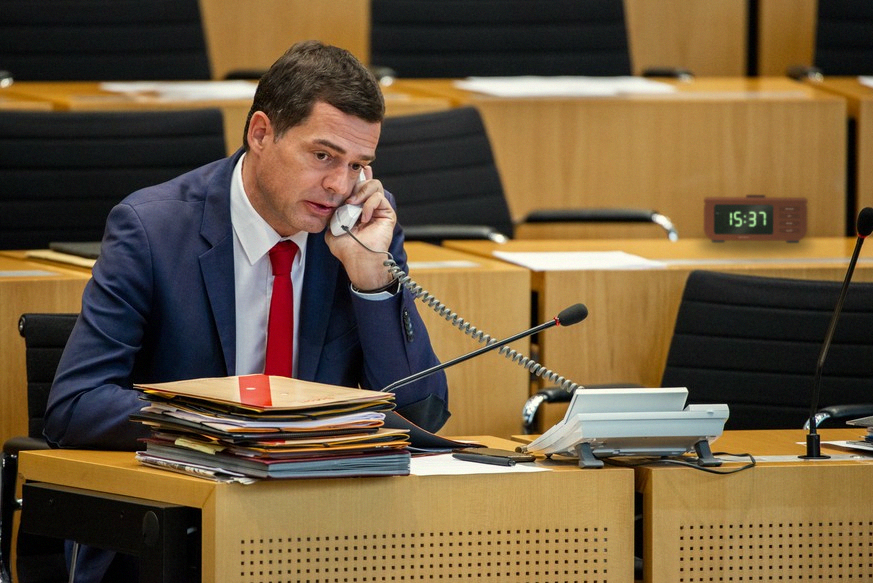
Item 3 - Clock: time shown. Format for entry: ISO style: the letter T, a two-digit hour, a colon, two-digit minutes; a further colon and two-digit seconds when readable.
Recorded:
T15:37
